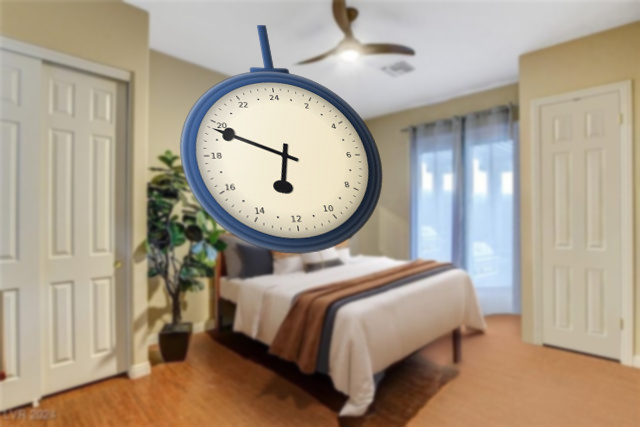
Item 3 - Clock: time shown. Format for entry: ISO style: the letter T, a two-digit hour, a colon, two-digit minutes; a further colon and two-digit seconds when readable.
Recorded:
T12:49
